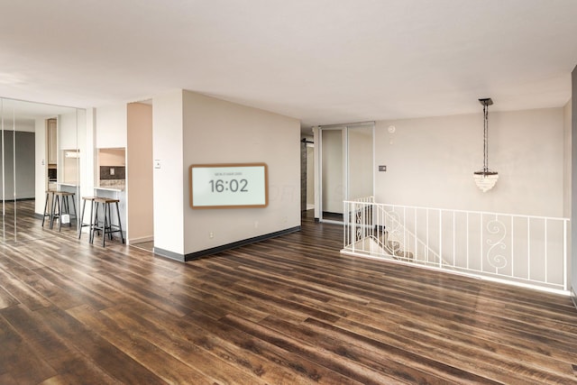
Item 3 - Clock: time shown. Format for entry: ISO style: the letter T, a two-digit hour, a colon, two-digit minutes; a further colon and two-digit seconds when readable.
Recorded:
T16:02
